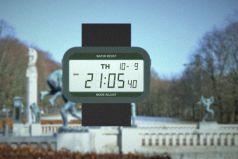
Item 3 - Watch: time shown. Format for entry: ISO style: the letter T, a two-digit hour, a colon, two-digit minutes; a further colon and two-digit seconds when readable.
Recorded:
T21:05:40
